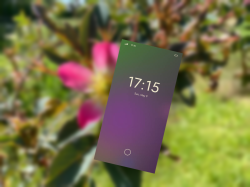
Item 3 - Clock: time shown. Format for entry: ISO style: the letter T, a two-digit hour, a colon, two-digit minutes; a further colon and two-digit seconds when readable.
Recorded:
T17:15
